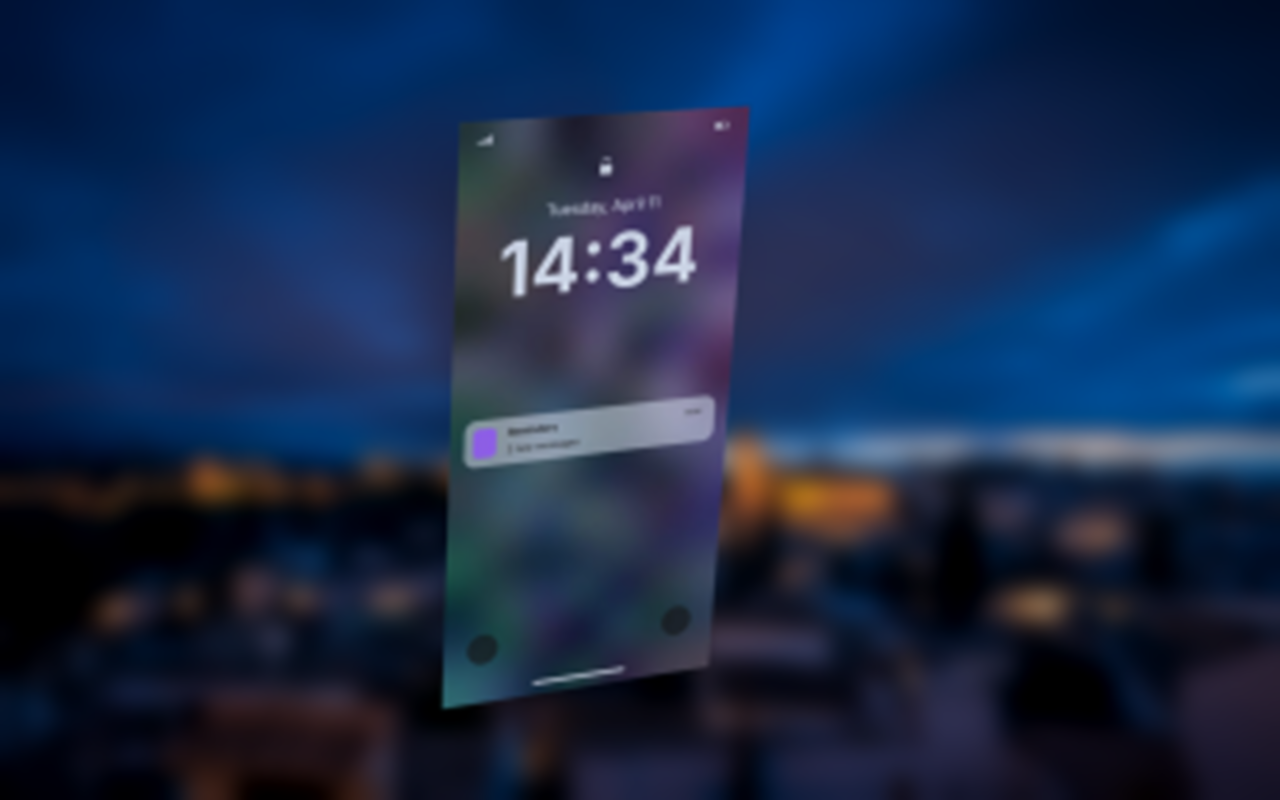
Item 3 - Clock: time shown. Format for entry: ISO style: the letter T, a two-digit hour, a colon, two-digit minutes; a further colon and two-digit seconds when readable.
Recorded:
T14:34
